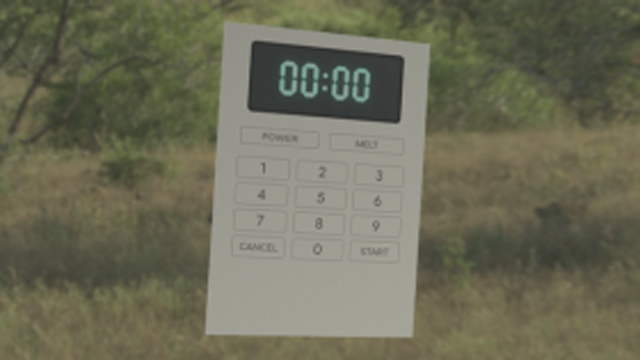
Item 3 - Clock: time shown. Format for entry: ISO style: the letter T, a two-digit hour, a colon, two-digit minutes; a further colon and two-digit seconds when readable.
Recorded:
T00:00
